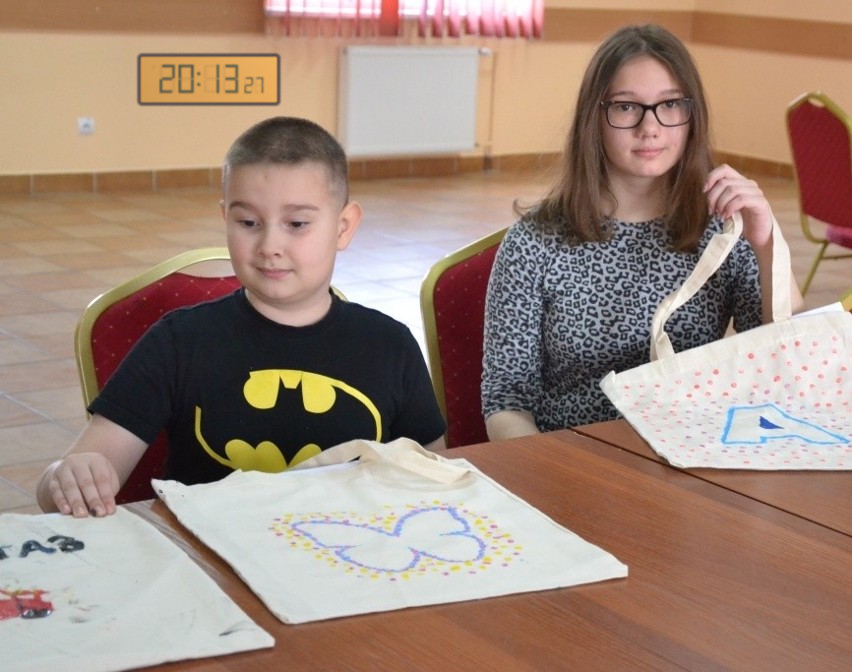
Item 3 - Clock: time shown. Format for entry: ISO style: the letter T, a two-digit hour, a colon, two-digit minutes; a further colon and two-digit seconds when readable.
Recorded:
T20:13:27
